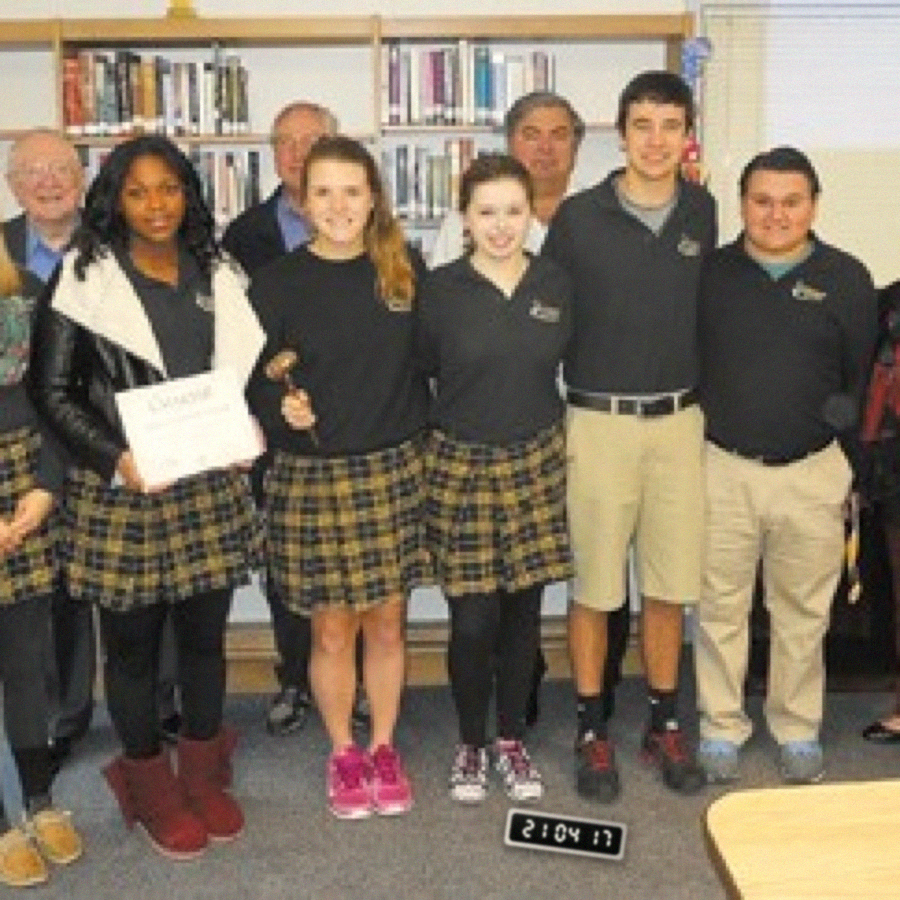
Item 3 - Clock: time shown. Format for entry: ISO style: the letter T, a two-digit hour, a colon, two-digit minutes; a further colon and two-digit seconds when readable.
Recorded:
T21:04:17
